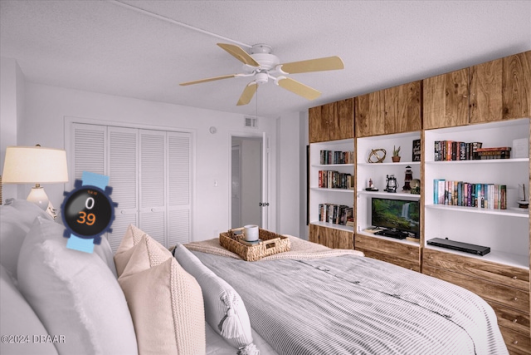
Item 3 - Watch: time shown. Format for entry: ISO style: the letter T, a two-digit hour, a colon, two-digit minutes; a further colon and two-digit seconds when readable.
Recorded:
T00:39
